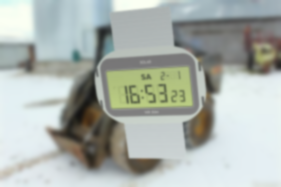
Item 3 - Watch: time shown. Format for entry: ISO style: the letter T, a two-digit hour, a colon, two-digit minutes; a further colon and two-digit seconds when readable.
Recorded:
T16:53:23
